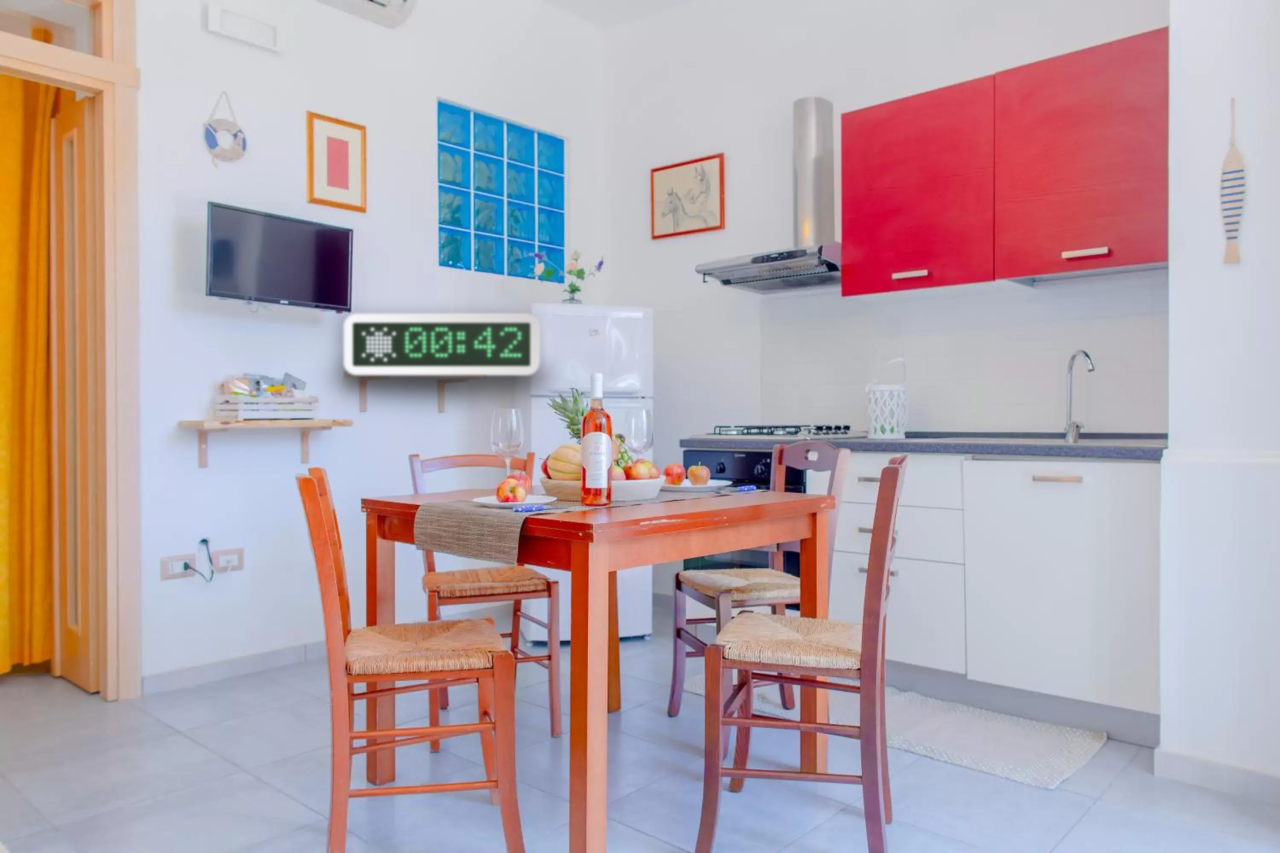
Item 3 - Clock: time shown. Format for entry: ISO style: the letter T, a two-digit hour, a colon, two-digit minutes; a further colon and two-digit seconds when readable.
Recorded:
T00:42
